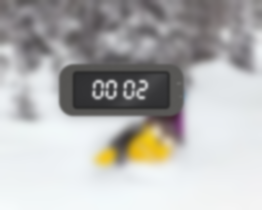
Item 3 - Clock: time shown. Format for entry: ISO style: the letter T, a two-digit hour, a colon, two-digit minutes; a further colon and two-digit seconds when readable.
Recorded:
T00:02
